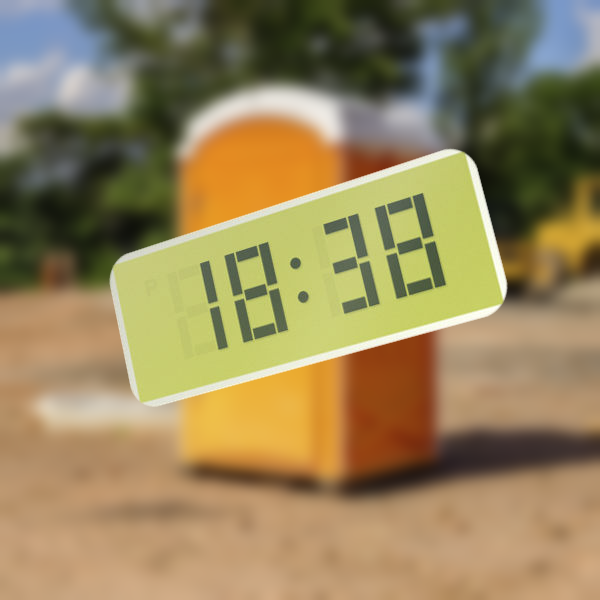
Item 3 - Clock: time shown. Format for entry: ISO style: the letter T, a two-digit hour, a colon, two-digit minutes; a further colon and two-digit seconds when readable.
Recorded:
T18:38
